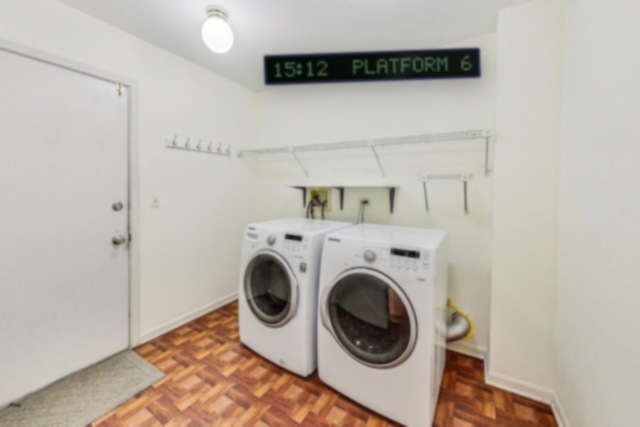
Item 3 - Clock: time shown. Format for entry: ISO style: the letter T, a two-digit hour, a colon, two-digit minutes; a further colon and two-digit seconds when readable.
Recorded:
T15:12
